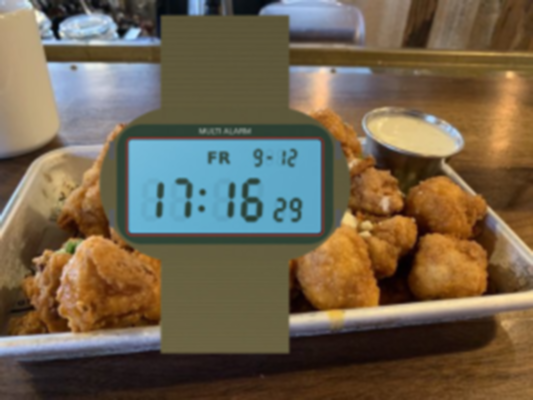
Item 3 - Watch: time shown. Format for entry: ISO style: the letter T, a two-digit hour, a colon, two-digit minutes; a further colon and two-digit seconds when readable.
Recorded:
T17:16:29
